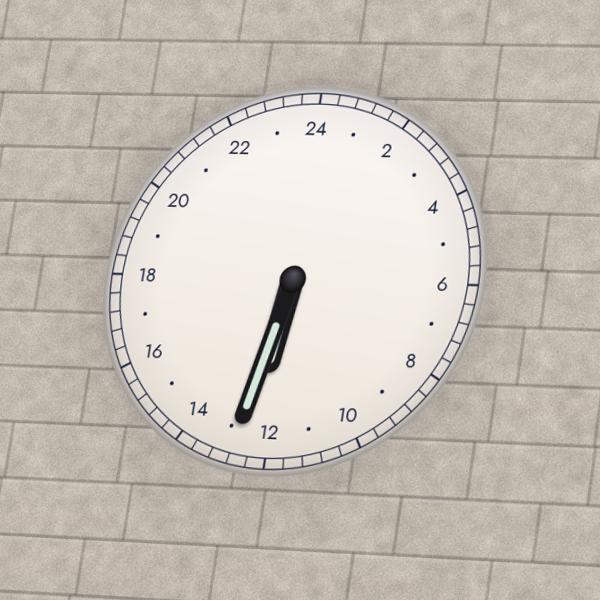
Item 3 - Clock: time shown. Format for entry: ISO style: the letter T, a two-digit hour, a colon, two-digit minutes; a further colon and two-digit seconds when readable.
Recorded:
T12:32
